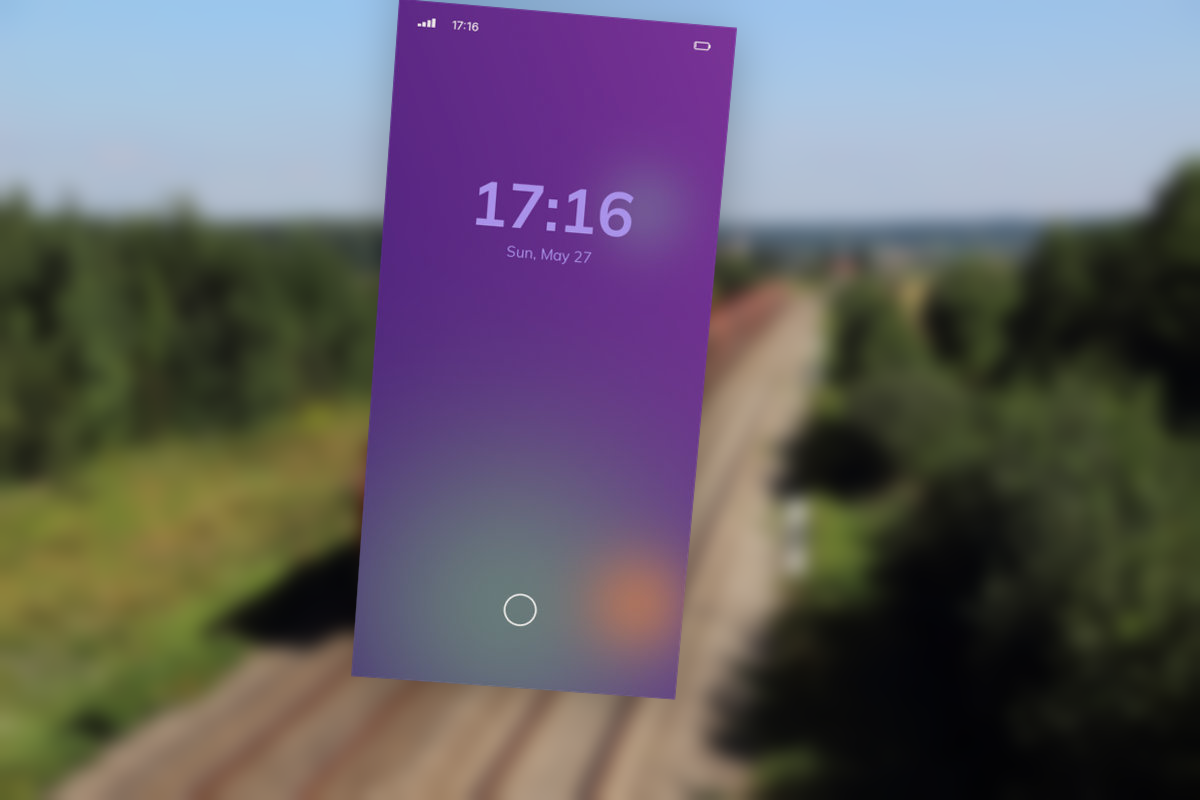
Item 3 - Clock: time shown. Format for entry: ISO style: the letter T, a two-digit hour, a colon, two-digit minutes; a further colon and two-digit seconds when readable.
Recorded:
T17:16
